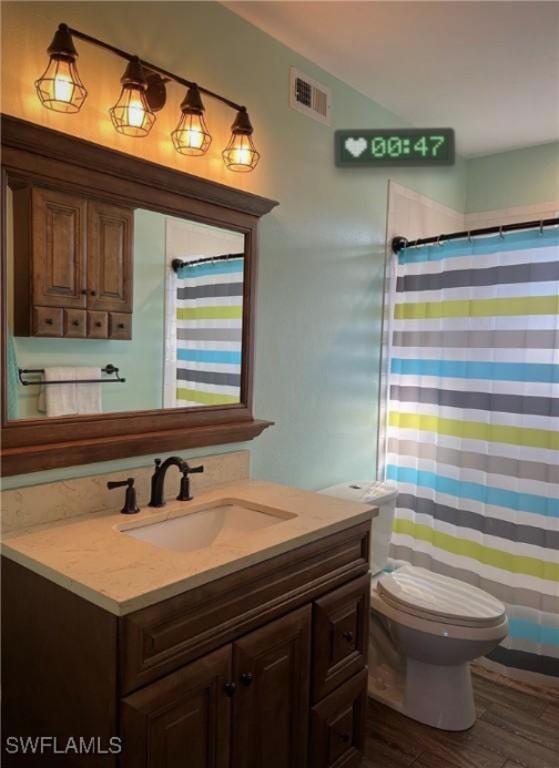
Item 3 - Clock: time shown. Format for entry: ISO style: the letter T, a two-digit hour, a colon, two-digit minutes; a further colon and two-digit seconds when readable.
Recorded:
T00:47
